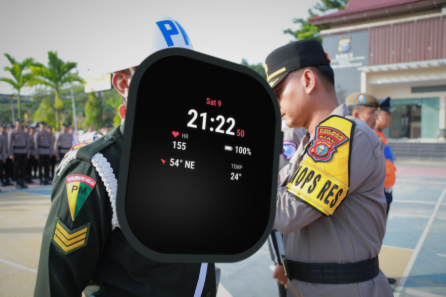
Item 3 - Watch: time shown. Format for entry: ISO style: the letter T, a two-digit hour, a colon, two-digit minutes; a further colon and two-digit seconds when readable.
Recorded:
T21:22:50
